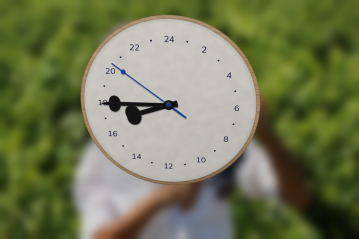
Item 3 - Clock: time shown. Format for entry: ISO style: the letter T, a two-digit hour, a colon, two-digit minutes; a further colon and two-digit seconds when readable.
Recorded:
T16:44:51
